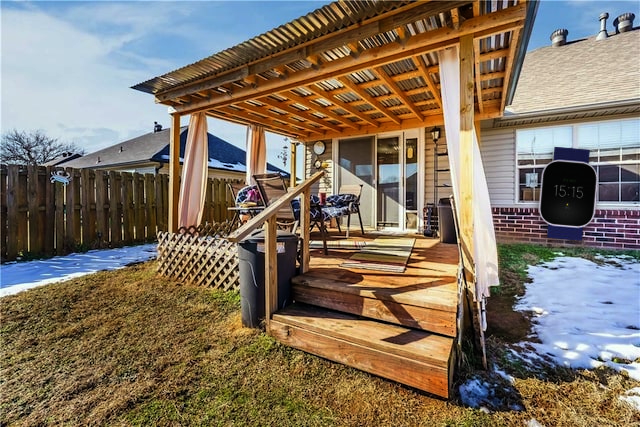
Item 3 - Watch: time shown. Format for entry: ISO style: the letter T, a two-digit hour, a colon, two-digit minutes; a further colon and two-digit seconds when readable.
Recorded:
T15:15
